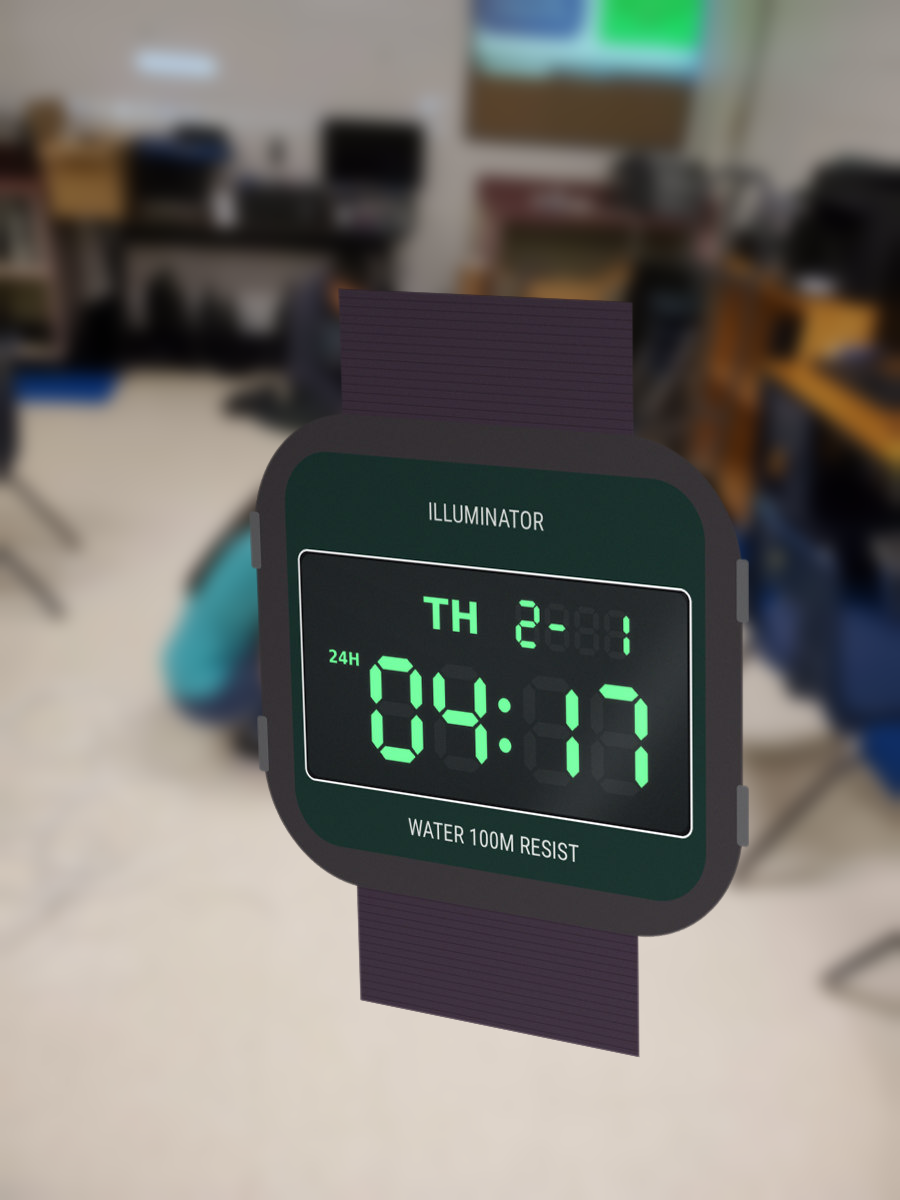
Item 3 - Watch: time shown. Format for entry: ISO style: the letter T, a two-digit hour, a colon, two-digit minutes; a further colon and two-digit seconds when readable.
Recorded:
T04:17
